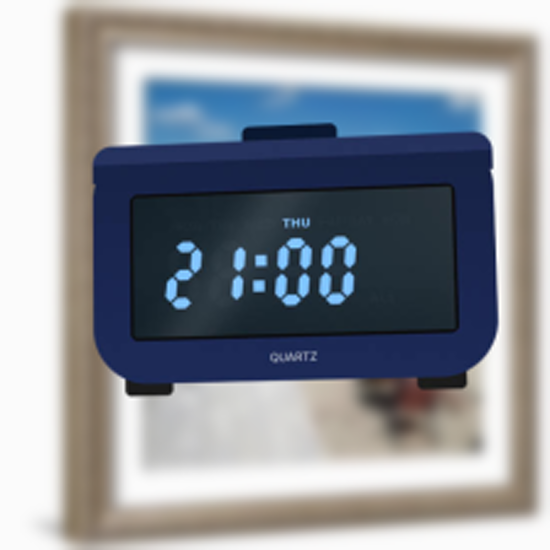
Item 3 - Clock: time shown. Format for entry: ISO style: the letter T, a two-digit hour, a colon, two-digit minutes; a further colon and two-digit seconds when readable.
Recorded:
T21:00
